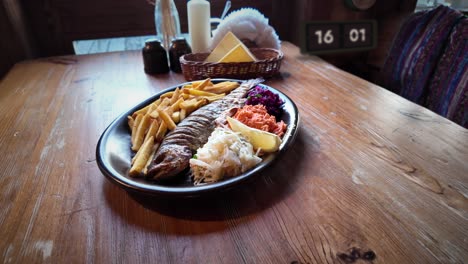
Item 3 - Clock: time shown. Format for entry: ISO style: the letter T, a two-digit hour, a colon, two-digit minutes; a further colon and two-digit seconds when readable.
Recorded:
T16:01
